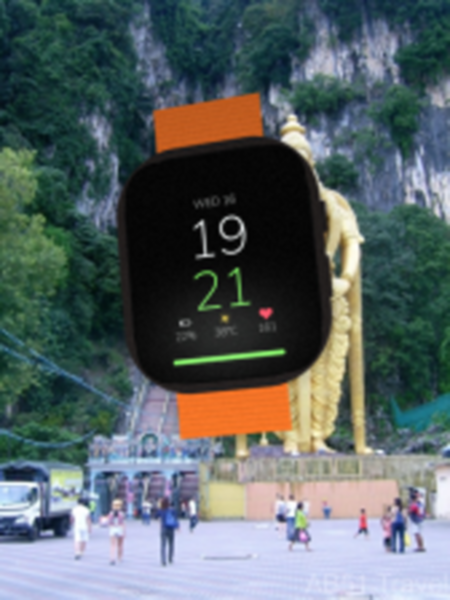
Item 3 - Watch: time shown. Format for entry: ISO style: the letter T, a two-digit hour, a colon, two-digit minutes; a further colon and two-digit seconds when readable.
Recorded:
T19:21
